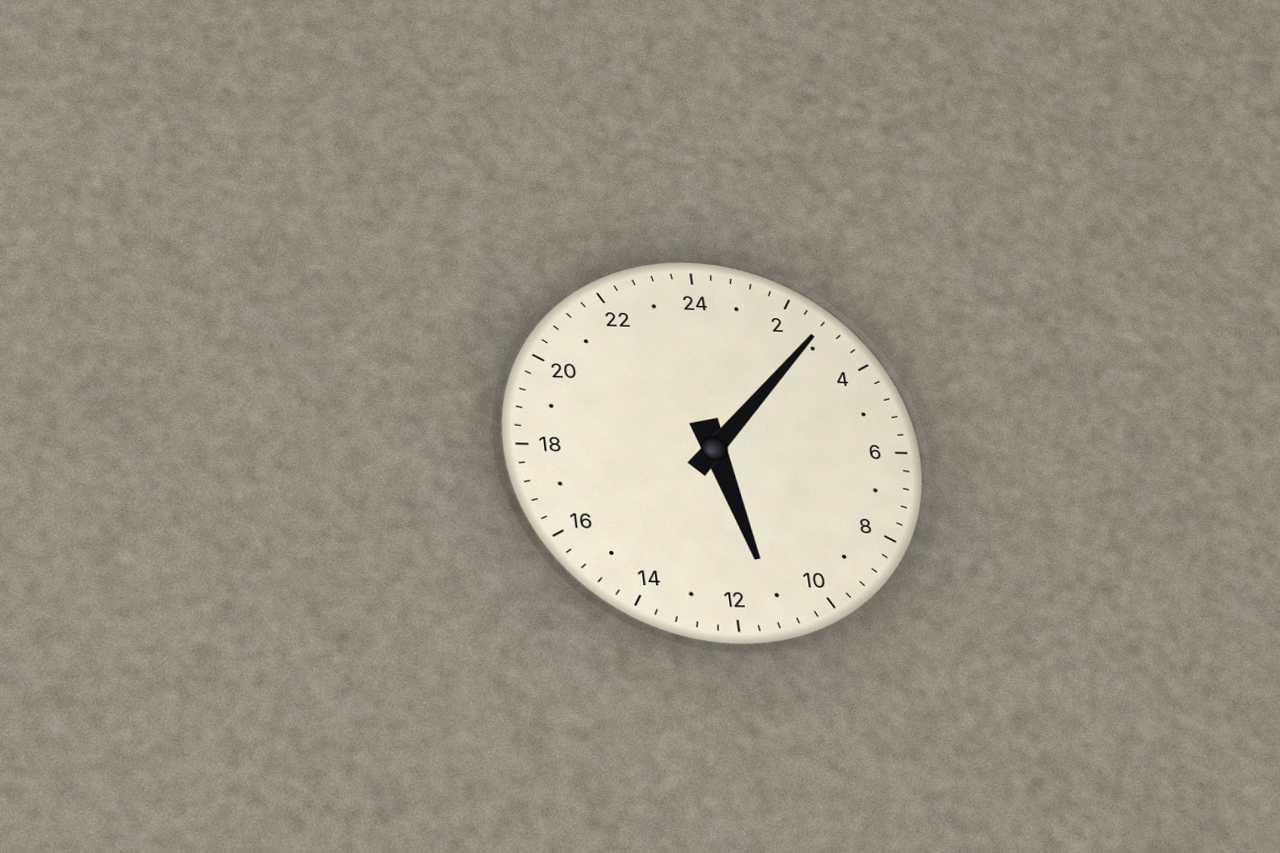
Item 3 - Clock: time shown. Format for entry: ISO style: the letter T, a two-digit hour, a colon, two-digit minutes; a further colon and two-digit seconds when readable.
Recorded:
T11:07
